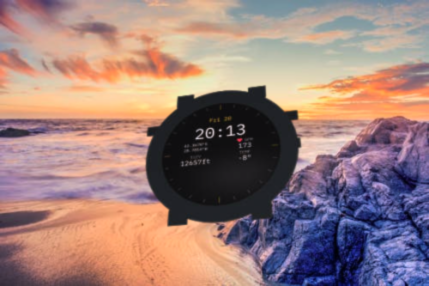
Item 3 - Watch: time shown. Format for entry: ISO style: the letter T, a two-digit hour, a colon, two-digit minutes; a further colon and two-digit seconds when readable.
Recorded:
T20:13
